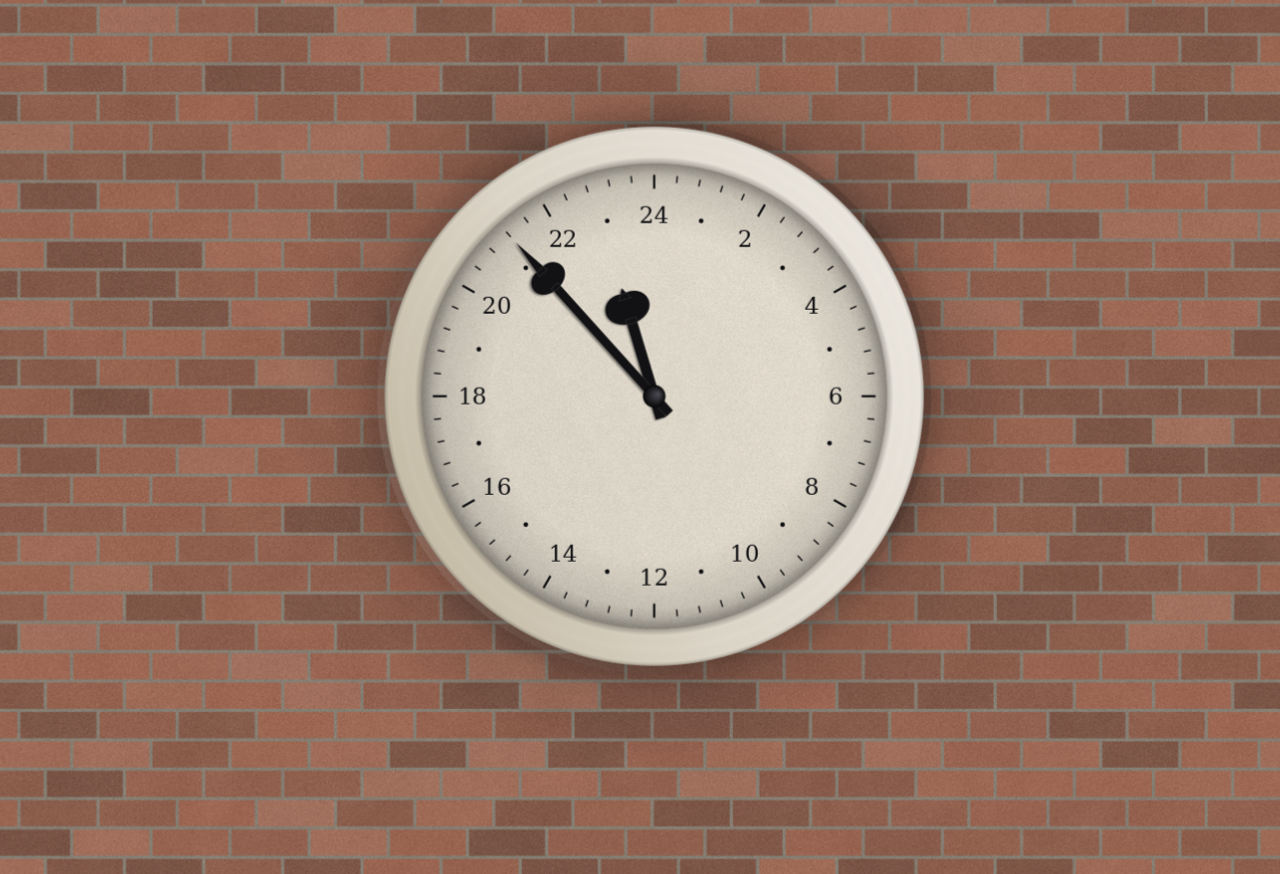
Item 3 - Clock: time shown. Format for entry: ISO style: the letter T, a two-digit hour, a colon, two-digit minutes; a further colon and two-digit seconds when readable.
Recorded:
T22:53
